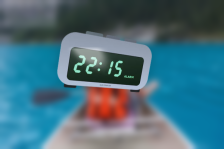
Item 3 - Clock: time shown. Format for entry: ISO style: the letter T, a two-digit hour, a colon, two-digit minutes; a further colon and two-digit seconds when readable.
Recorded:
T22:15
